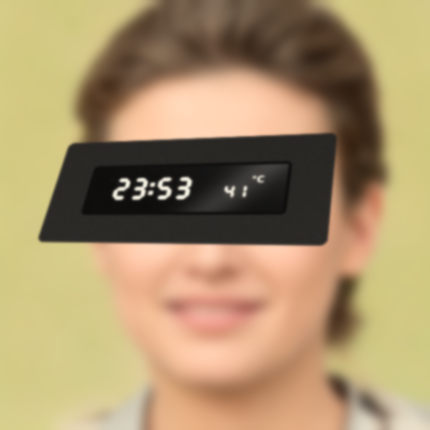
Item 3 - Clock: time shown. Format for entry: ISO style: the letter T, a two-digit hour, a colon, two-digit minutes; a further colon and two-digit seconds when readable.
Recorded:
T23:53
